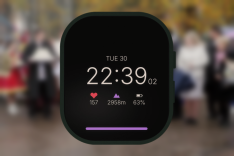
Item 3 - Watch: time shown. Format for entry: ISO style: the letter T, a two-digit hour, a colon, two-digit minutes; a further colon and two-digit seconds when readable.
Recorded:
T22:39:02
